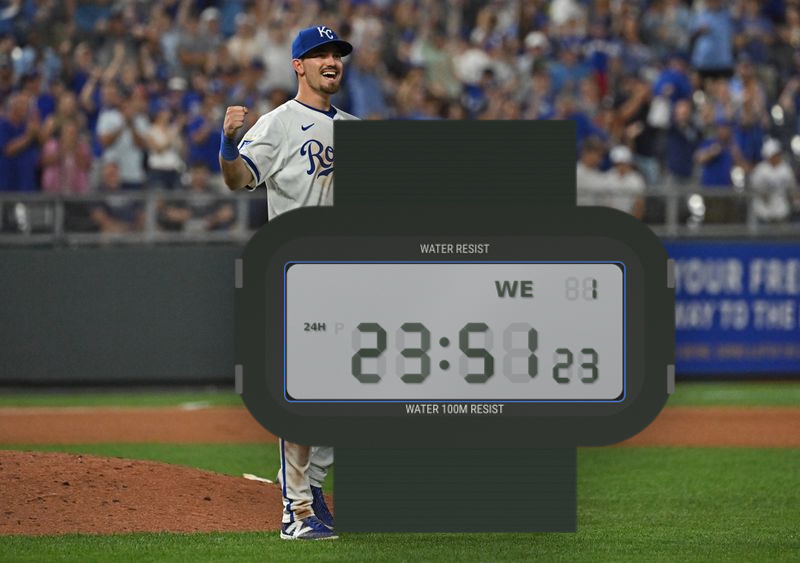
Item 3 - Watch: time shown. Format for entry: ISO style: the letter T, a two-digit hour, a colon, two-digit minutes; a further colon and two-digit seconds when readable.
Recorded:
T23:51:23
